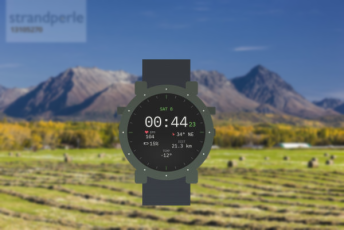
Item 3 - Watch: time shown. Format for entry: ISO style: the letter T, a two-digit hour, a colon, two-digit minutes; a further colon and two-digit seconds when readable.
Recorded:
T00:44
